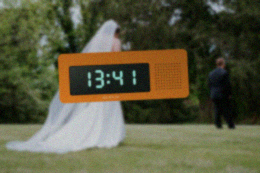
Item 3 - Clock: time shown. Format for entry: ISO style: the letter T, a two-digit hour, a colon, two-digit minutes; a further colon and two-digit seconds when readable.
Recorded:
T13:41
